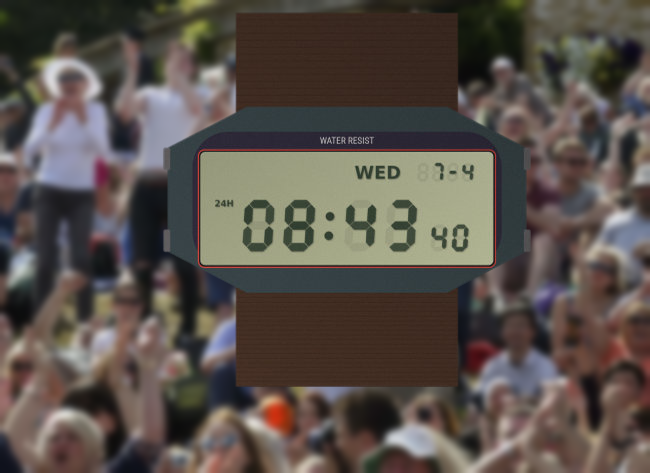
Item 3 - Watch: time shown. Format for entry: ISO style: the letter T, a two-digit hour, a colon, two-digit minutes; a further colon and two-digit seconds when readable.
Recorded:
T08:43:40
